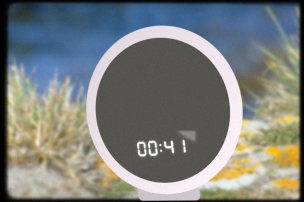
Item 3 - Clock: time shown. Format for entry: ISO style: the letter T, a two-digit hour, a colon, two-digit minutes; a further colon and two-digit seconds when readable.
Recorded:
T00:41
